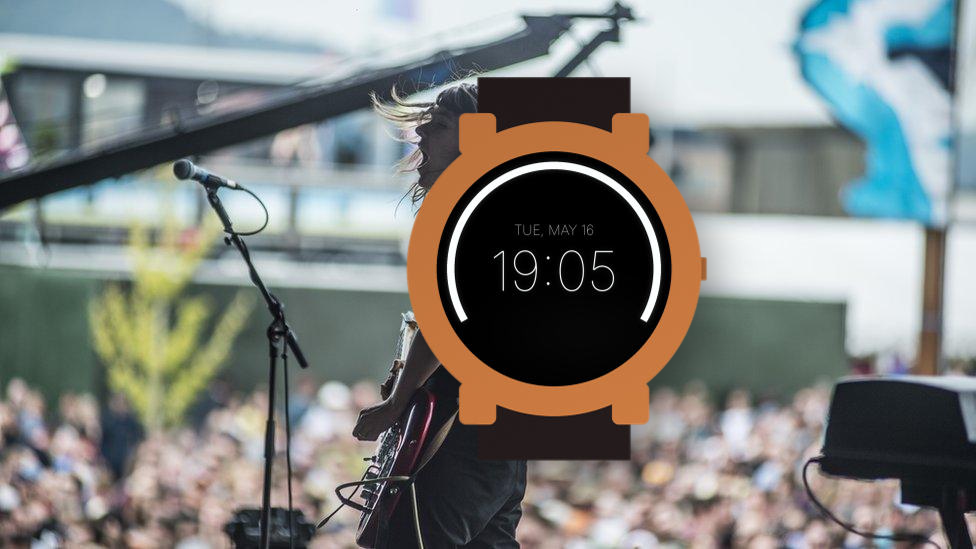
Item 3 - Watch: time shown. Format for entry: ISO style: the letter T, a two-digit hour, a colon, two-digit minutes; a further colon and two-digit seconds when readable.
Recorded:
T19:05
